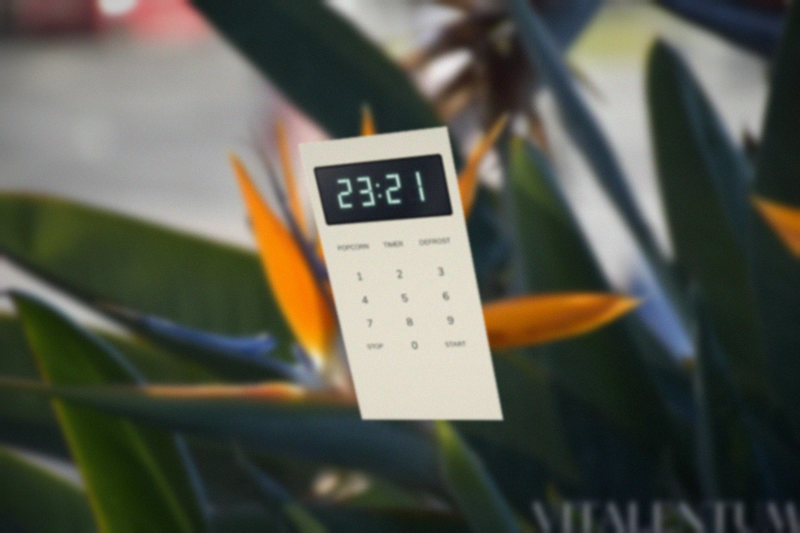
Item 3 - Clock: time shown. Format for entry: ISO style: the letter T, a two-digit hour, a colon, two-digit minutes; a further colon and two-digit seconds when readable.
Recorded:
T23:21
